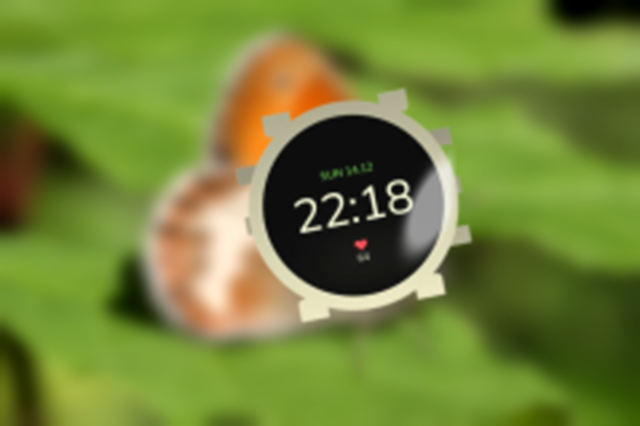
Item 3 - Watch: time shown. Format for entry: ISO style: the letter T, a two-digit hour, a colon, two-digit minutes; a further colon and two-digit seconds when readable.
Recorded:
T22:18
